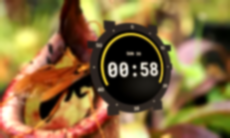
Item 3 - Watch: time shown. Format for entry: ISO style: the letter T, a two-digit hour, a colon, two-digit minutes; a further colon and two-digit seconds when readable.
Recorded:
T00:58
